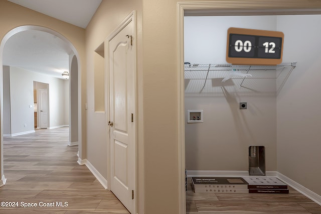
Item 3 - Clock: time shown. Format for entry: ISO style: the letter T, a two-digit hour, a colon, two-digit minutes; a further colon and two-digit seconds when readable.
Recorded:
T00:12
